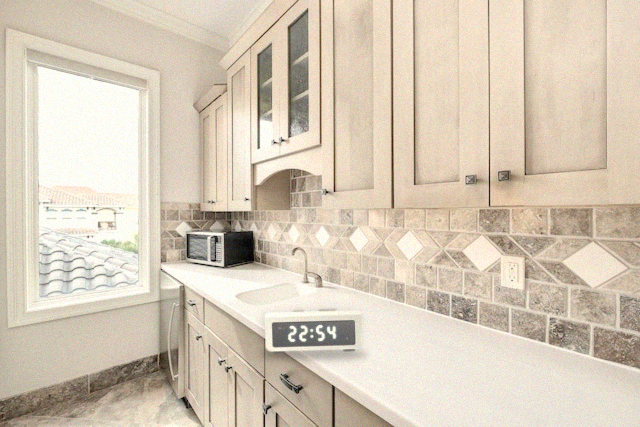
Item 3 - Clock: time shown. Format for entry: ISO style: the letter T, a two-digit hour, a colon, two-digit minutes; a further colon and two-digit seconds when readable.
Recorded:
T22:54
